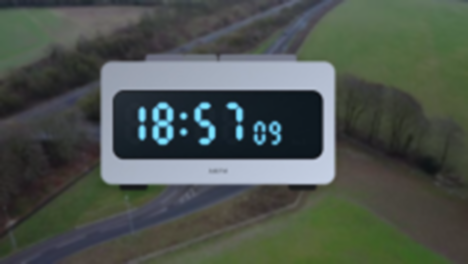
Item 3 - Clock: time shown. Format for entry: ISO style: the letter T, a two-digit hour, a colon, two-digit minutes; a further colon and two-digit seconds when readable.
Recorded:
T18:57:09
